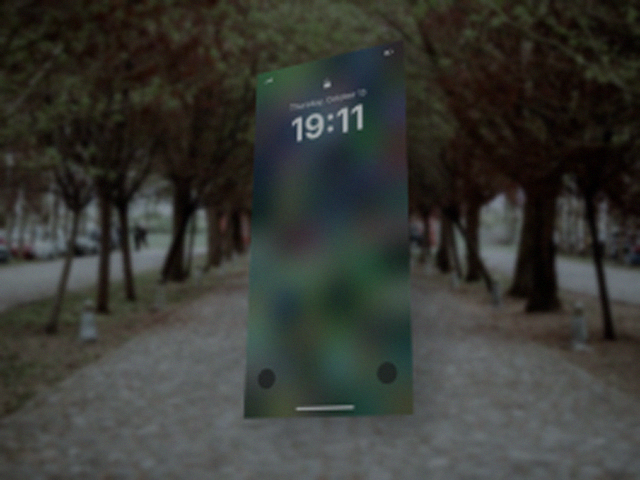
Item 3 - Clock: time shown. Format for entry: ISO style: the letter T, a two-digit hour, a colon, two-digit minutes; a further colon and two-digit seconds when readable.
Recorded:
T19:11
